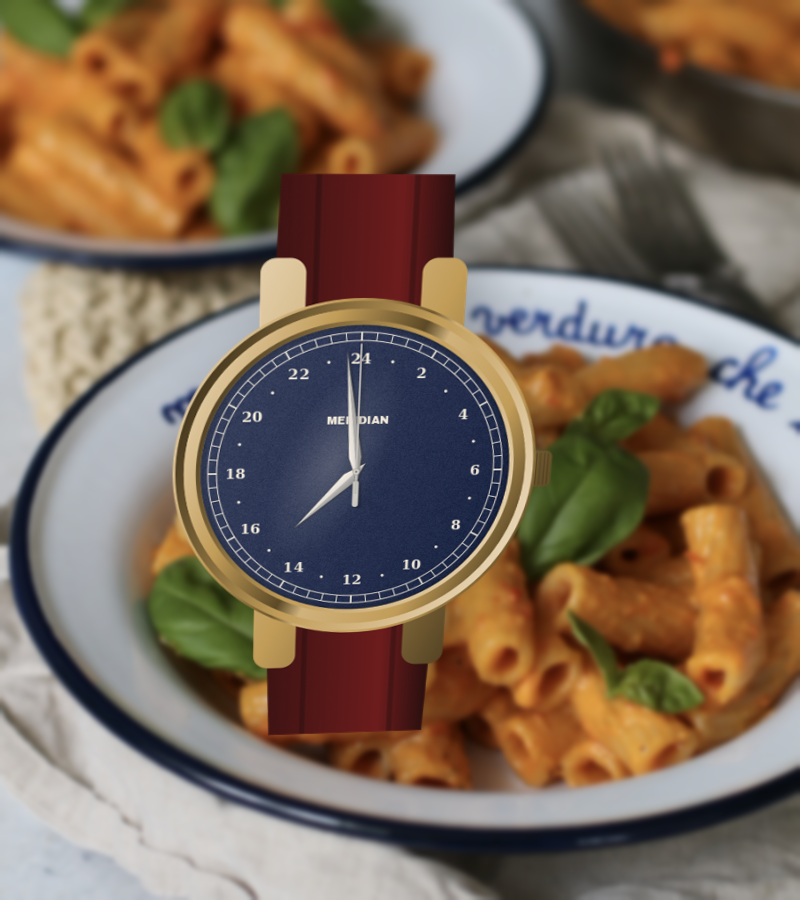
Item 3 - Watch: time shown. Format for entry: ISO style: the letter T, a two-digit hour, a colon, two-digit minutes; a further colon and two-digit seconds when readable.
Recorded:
T14:59:00
